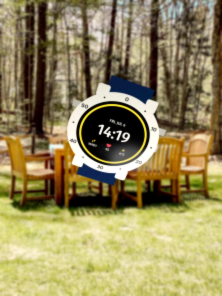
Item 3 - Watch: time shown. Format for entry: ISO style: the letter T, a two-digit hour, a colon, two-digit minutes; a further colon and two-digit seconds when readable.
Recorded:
T14:19
